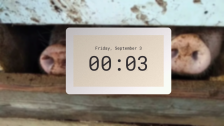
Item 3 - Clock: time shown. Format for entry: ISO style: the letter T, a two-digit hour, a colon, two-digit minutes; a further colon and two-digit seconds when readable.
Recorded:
T00:03
